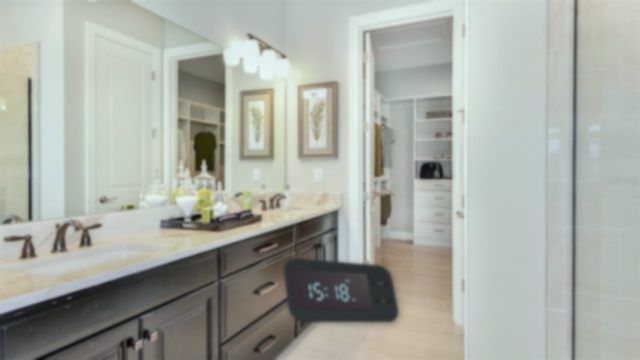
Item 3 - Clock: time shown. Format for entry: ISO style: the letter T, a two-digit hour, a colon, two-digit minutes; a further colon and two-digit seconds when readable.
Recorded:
T15:18
